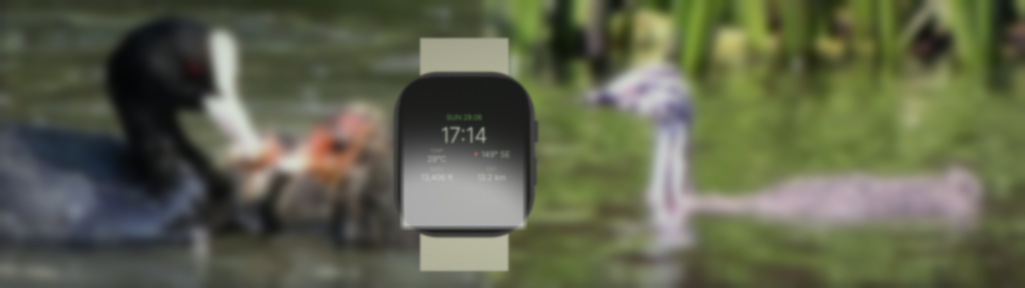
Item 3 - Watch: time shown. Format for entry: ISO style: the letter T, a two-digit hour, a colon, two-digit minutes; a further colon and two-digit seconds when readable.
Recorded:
T17:14
